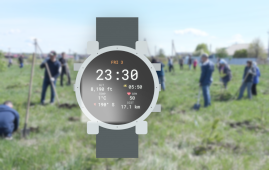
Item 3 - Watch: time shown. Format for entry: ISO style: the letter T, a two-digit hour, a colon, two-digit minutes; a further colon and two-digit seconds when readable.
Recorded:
T23:30
